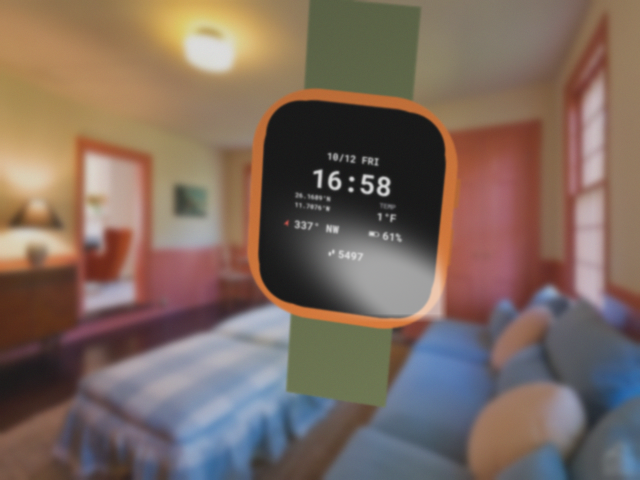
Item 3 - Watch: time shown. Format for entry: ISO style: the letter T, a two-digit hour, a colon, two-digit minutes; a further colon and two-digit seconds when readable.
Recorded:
T16:58
